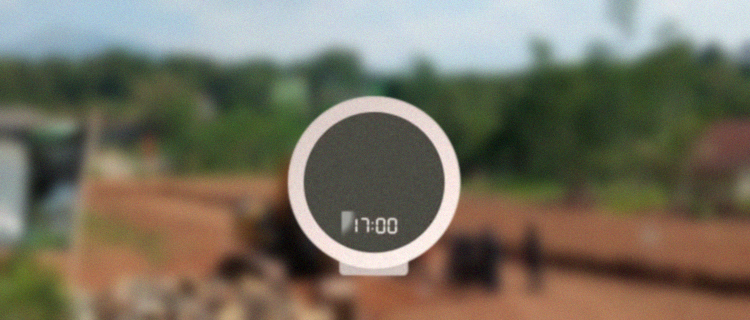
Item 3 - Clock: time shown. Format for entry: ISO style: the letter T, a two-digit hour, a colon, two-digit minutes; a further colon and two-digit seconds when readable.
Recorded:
T17:00
